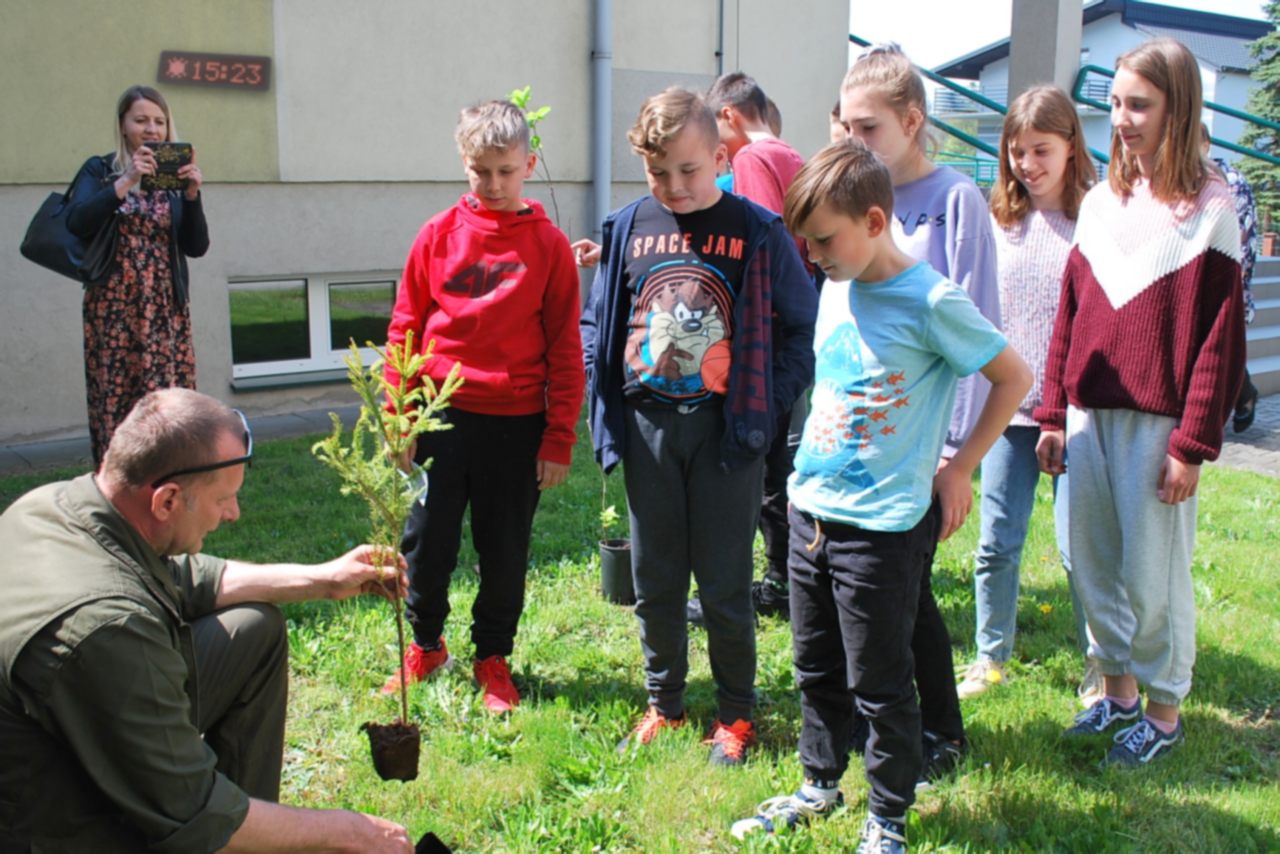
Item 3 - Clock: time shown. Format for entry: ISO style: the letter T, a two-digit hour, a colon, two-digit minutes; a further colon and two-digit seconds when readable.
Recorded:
T15:23
